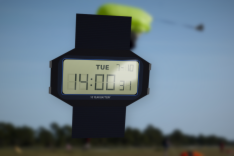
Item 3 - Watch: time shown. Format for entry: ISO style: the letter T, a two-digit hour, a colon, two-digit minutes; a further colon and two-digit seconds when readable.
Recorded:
T14:00:31
